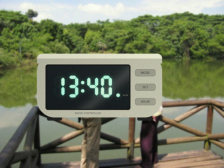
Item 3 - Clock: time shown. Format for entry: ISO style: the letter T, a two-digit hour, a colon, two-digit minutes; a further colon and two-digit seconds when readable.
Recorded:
T13:40
